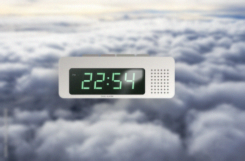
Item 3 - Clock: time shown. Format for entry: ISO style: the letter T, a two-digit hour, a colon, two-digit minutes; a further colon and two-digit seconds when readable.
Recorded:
T22:54
